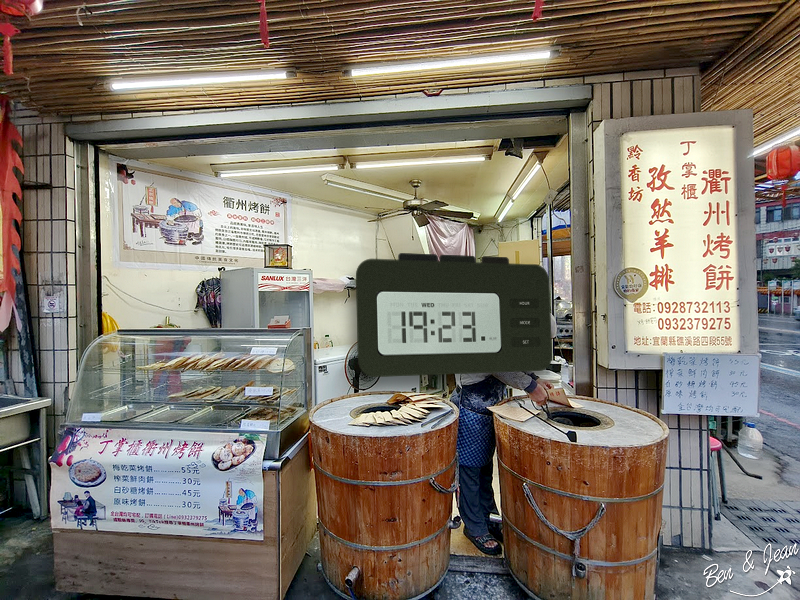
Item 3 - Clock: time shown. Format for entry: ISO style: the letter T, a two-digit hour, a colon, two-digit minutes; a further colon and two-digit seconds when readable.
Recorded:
T19:23
